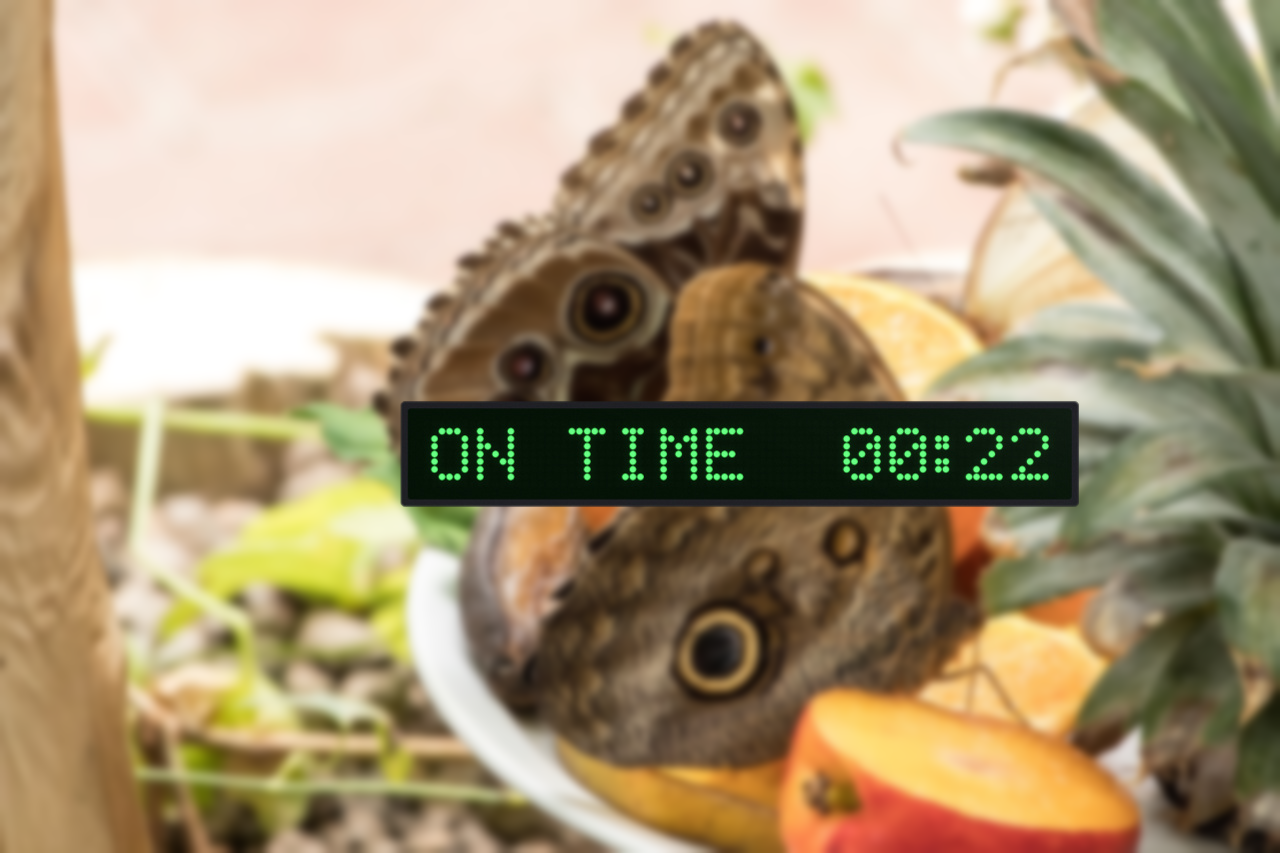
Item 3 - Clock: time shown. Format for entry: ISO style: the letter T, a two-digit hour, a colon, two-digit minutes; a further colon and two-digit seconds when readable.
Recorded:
T00:22
